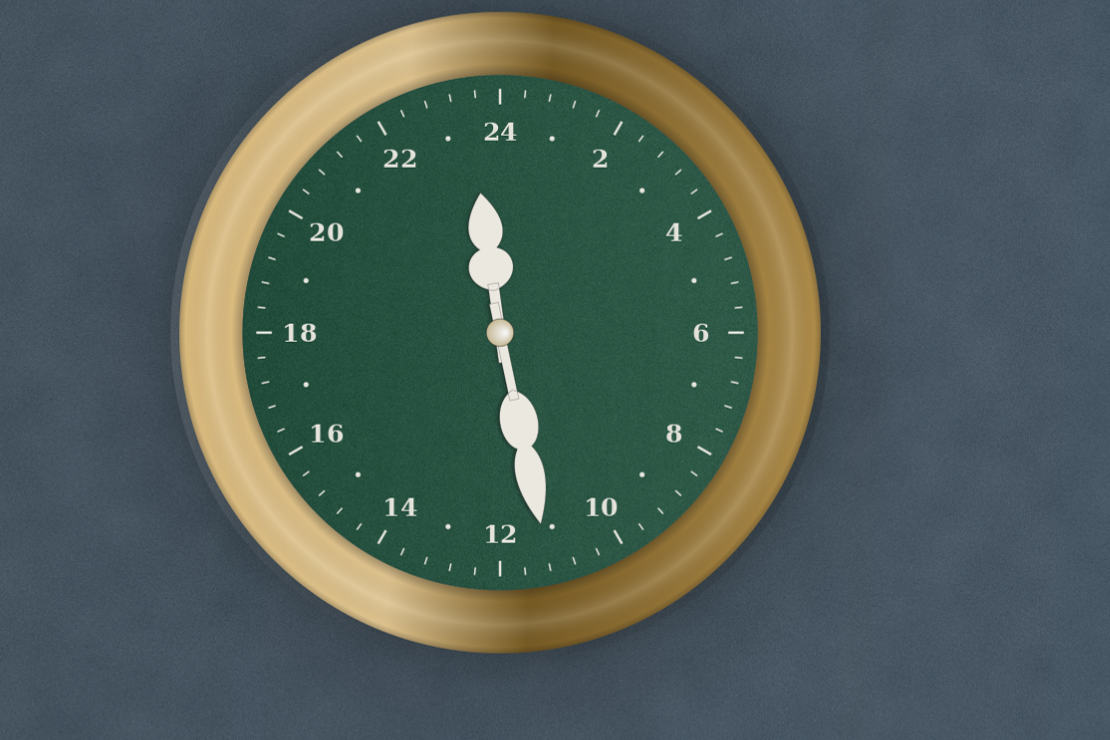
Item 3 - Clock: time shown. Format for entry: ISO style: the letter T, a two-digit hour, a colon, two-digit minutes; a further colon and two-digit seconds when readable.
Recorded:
T23:28
